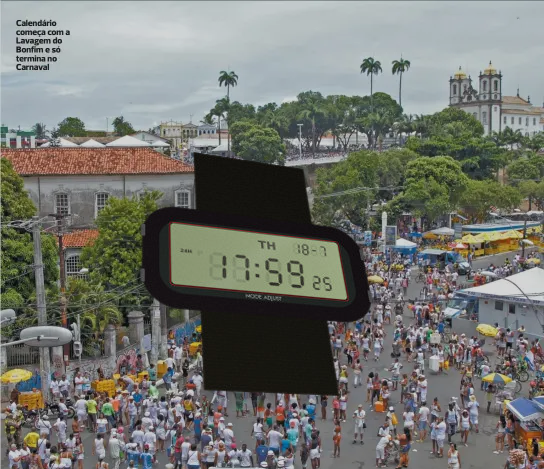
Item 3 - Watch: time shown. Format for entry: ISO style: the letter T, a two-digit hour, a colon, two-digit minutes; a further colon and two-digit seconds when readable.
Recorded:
T17:59:25
